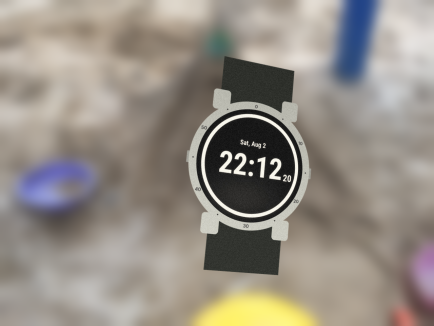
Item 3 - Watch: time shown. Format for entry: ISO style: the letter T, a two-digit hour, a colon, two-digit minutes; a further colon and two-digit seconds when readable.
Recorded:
T22:12:20
